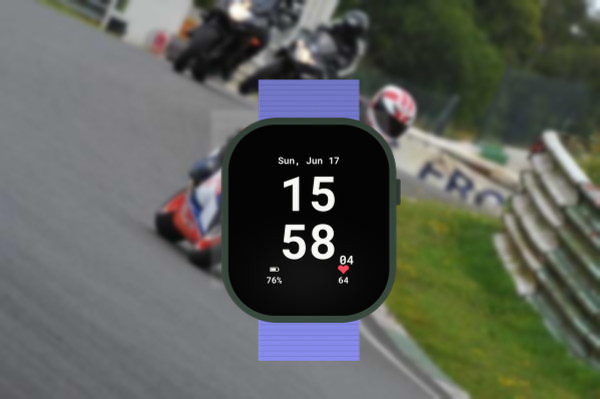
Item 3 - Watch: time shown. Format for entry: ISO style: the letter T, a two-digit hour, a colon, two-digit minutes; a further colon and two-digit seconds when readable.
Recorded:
T15:58:04
